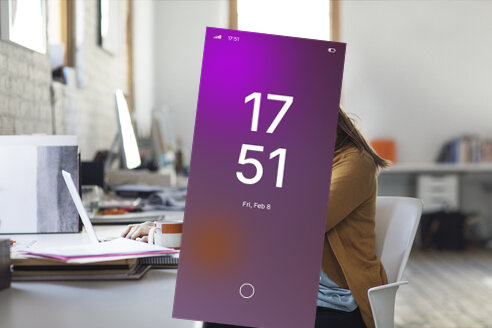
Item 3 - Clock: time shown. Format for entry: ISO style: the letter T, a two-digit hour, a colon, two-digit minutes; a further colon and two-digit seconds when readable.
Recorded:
T17:51
